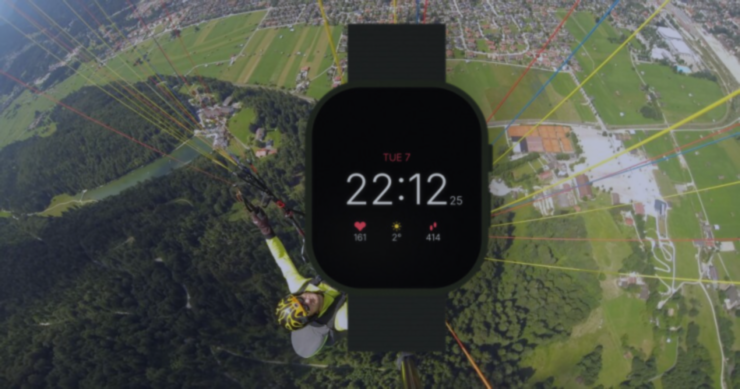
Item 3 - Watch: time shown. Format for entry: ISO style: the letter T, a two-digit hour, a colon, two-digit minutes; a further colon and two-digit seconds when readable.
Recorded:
T22:12:25
